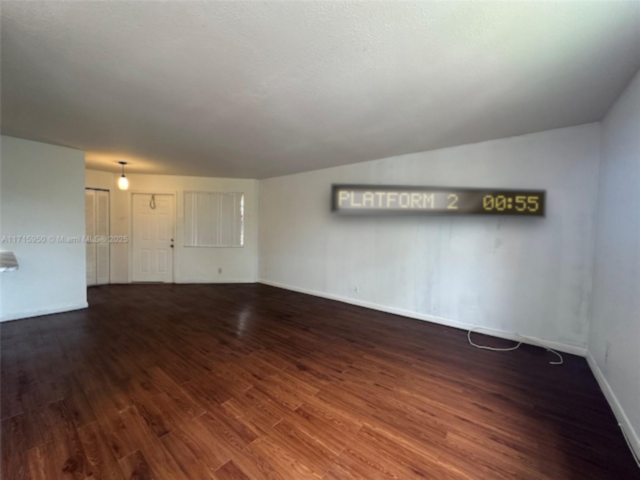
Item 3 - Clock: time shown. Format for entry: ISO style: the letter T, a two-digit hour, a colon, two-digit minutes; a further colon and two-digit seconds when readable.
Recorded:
T00:55
